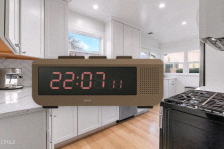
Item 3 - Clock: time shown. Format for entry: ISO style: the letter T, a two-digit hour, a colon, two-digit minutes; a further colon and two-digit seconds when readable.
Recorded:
T22:07:11
